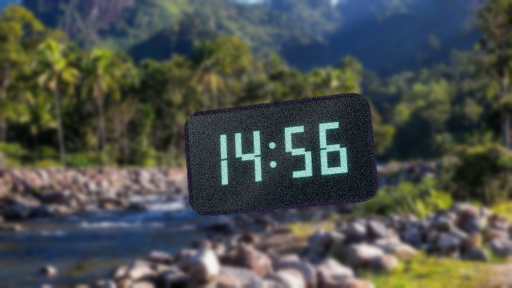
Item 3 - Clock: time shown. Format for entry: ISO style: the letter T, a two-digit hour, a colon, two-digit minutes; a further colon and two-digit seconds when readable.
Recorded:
T14:56
